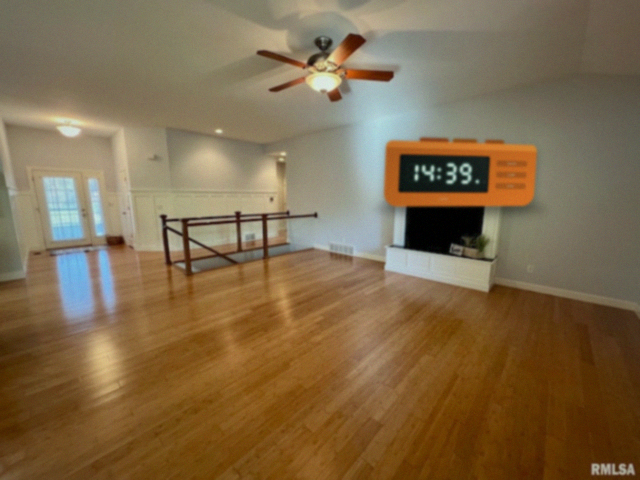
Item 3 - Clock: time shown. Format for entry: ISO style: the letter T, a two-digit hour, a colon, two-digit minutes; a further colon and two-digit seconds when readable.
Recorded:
T14:39
